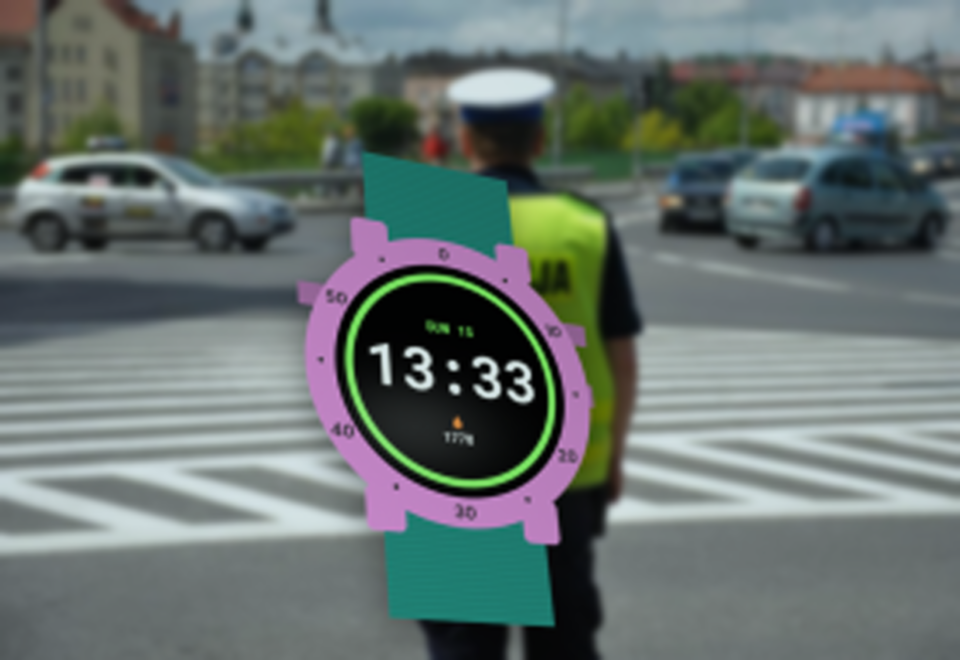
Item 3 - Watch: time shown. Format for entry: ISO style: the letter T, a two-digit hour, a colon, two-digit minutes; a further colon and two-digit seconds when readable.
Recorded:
T13:33
